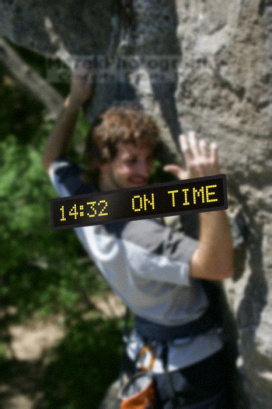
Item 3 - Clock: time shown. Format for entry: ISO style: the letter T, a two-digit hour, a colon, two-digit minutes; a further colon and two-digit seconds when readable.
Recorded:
T14:32
